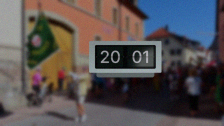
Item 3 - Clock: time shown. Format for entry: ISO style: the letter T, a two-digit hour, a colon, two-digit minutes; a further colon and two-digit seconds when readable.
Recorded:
T20:01
